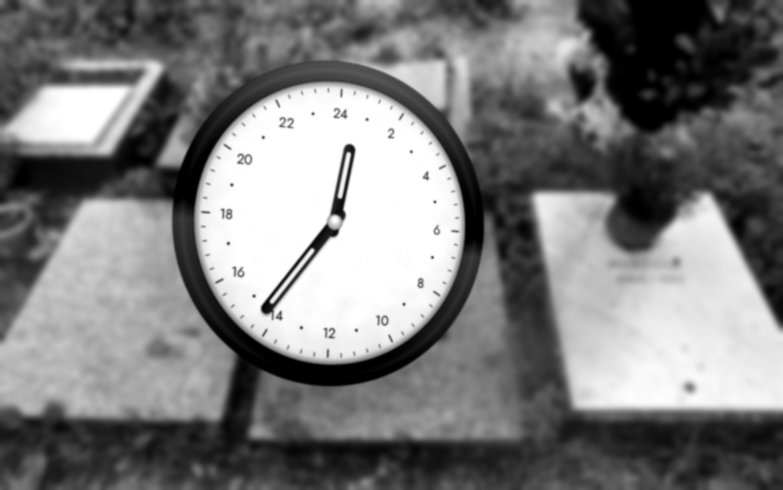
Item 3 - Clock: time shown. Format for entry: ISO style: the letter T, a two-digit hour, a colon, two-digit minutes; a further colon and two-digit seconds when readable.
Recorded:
T00:36
